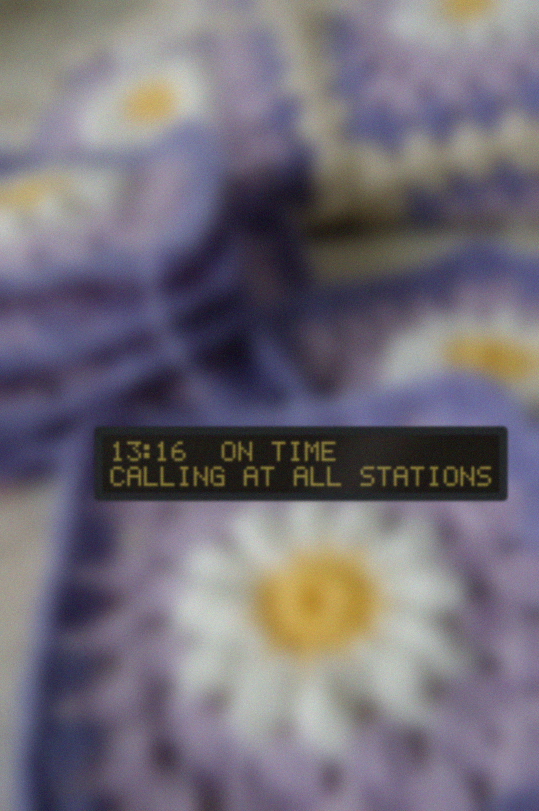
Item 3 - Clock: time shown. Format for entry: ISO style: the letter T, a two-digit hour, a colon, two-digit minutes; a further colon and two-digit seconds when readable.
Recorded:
T13:16
